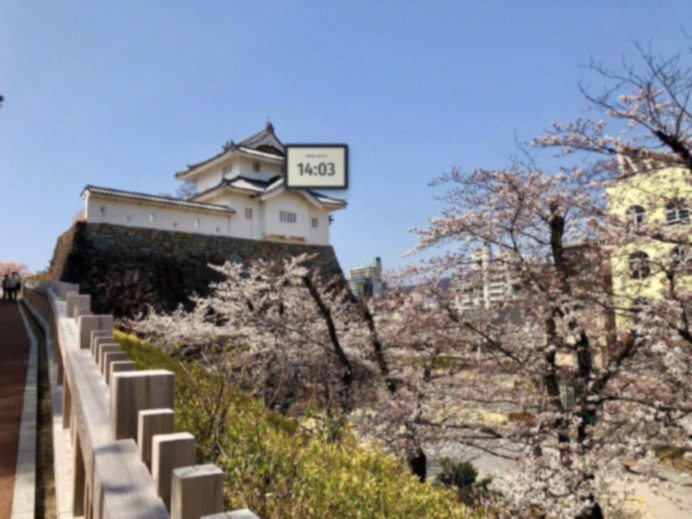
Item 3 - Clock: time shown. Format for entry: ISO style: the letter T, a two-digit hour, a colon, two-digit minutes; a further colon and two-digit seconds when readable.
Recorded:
T14:03
